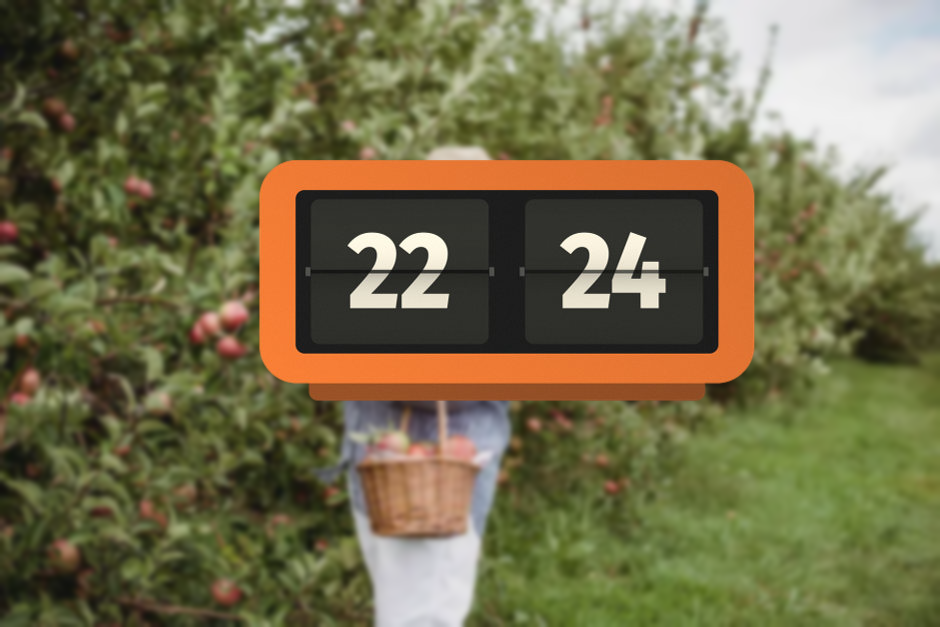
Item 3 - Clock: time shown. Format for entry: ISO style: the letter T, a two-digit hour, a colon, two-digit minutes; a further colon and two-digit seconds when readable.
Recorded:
T22:24
